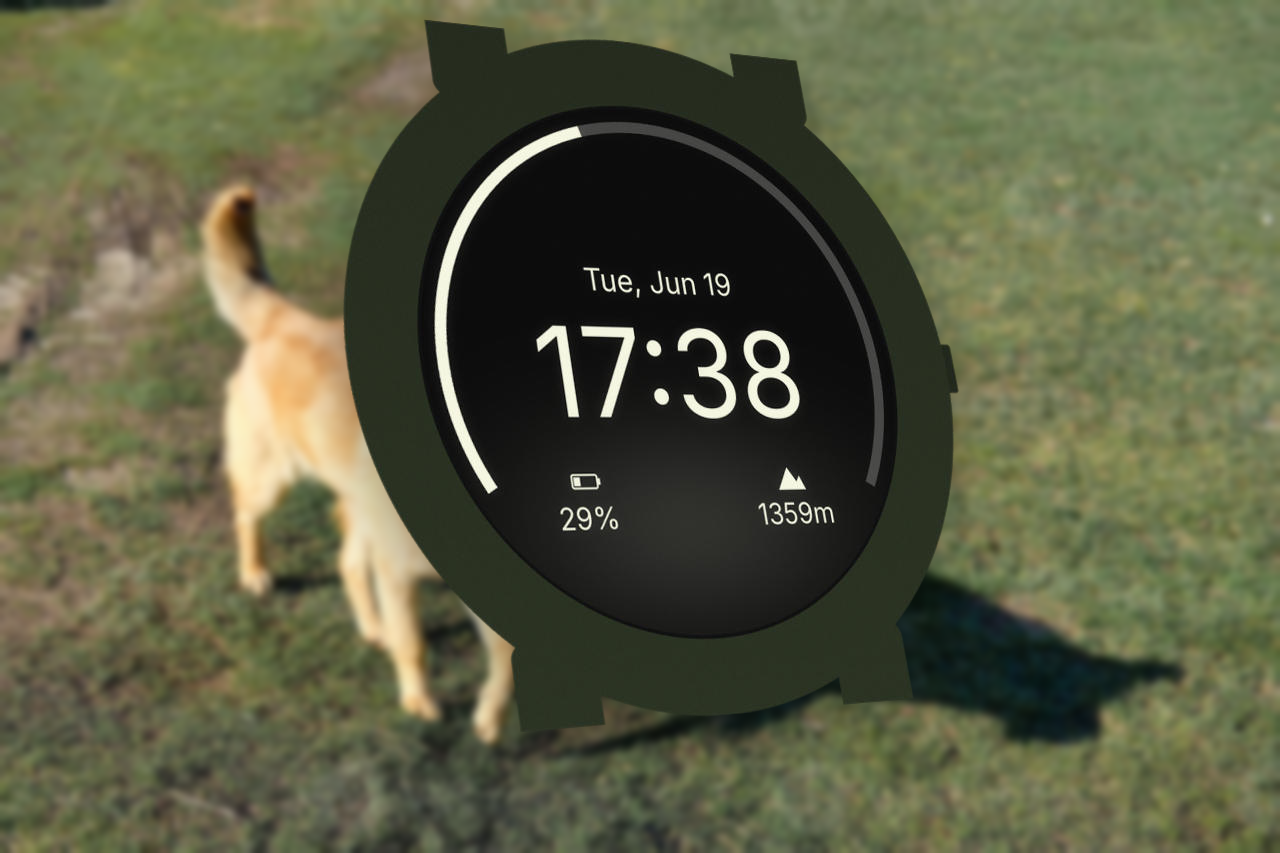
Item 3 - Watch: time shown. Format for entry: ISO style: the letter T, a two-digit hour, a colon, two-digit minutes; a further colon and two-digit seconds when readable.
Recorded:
T17:38
